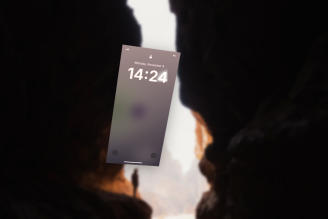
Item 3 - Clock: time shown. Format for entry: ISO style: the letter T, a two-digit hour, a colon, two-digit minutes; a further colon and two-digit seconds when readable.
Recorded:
T14:24
